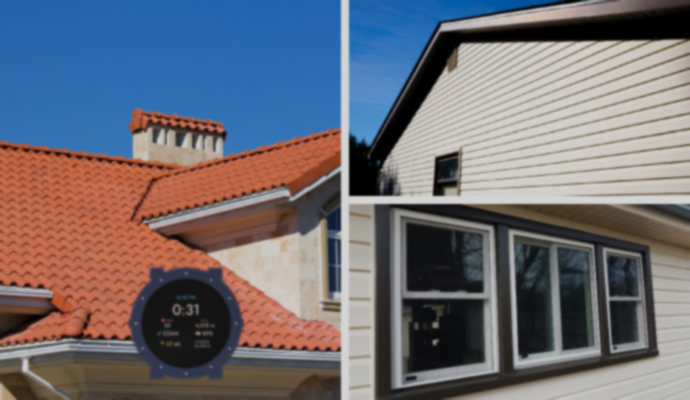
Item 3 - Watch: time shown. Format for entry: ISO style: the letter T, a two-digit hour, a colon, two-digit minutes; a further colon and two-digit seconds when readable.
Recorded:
T00:31
